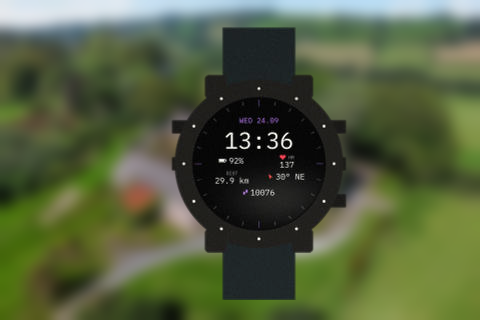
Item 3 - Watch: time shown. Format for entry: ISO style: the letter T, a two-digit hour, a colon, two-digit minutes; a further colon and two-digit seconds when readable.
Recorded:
T13:36
